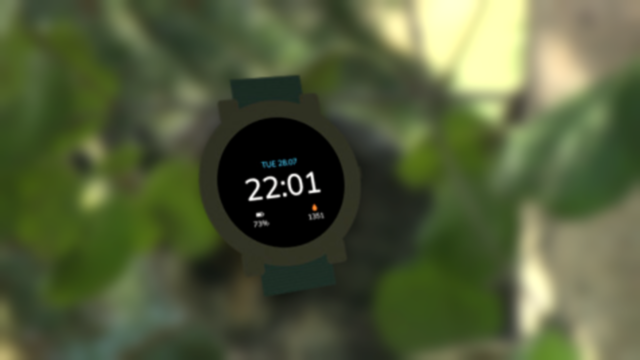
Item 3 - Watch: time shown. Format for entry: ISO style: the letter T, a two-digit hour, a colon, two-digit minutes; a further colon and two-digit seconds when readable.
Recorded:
T22:01
